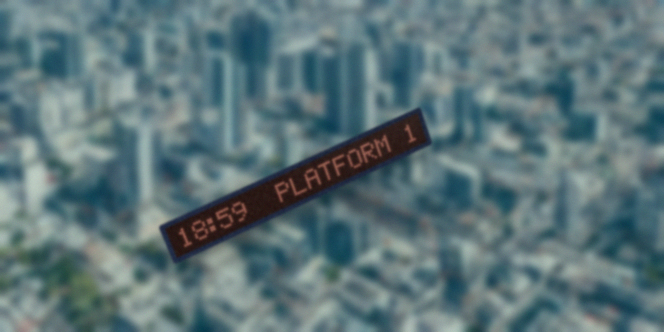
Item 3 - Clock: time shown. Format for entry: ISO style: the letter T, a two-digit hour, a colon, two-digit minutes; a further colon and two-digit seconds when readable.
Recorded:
T18:59
